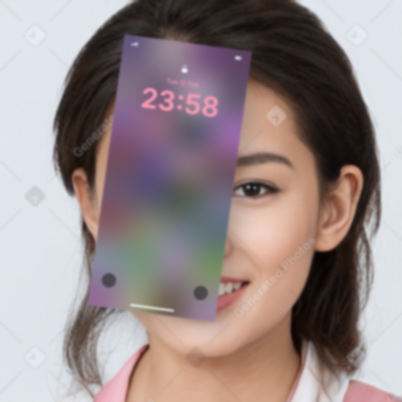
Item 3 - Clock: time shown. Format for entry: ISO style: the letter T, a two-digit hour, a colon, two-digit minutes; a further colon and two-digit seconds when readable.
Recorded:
T23:58
